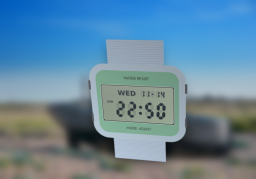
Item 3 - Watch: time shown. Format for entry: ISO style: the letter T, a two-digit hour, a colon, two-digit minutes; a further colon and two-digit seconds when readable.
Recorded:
T22:50
